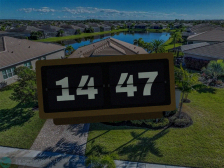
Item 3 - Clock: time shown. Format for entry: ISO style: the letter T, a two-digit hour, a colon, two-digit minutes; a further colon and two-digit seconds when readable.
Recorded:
T14:47
